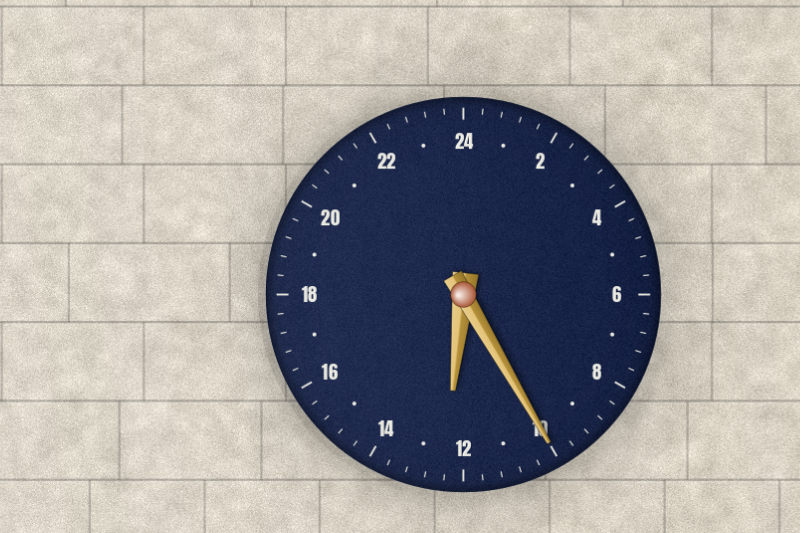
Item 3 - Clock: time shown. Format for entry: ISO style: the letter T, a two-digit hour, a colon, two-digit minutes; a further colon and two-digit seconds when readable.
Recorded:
T12:25
